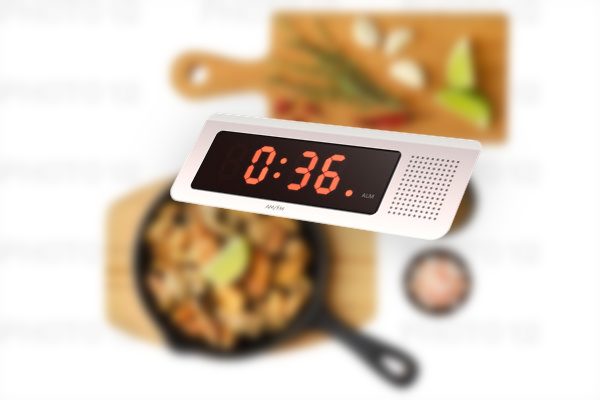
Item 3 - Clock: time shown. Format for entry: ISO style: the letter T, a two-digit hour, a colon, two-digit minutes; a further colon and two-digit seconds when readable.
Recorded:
T00:36
